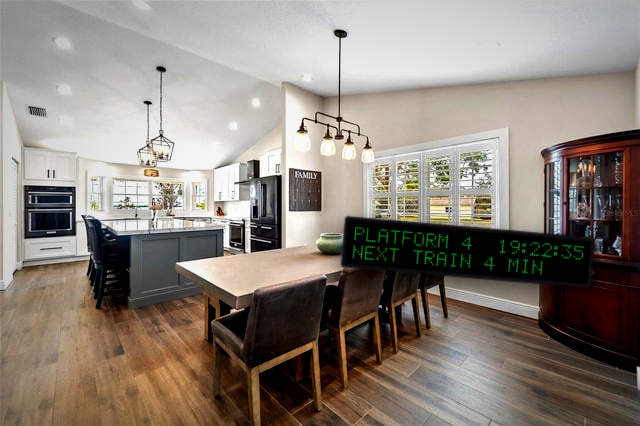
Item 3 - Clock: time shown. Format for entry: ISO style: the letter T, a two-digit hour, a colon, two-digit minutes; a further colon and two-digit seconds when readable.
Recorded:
T19:22:35
